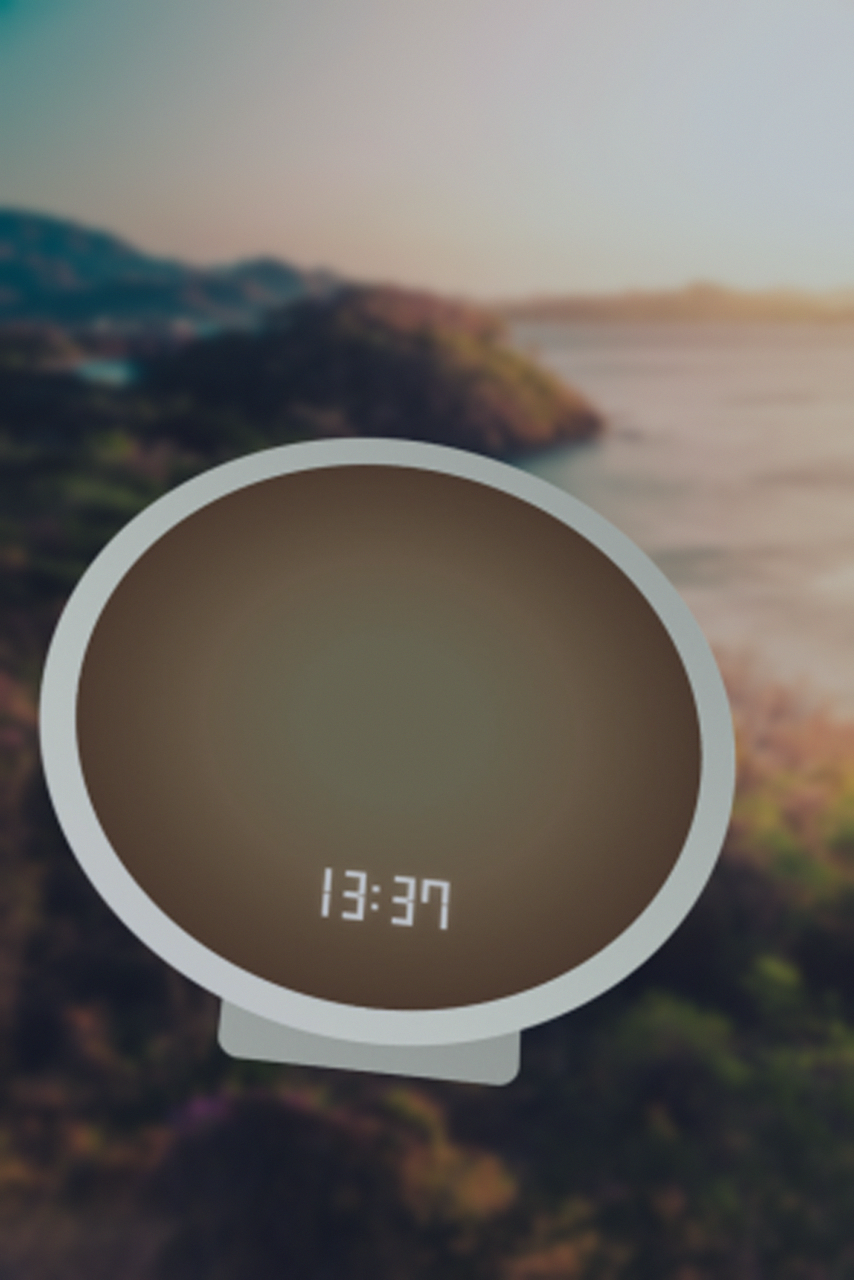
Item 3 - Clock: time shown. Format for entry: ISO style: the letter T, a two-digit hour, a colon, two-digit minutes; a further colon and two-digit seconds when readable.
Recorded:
T13:37
